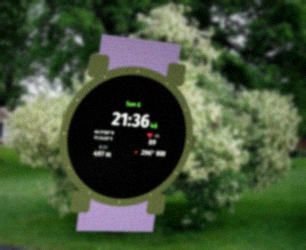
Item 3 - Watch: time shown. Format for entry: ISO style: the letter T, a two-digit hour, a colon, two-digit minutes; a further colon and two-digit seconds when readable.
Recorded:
T21:36
